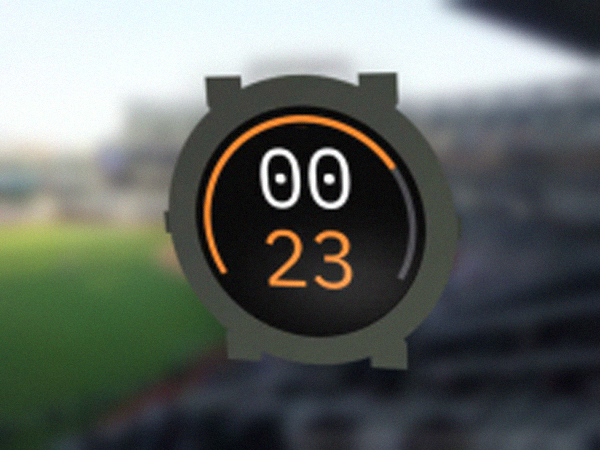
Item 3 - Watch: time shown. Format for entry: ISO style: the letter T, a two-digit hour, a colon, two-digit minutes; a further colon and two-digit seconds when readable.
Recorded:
T00:23
